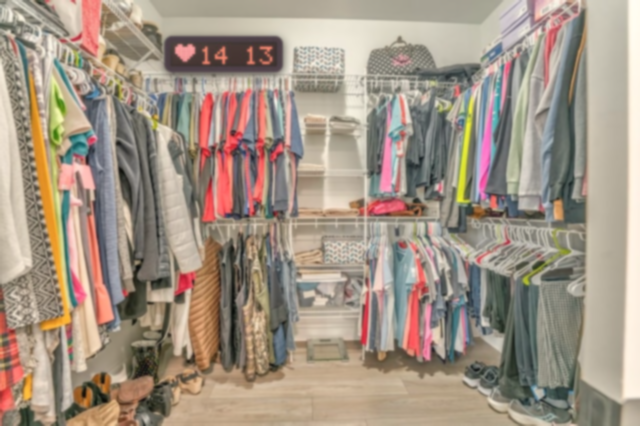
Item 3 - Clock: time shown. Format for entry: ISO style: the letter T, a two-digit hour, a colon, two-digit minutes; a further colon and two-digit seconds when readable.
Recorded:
T14:13
